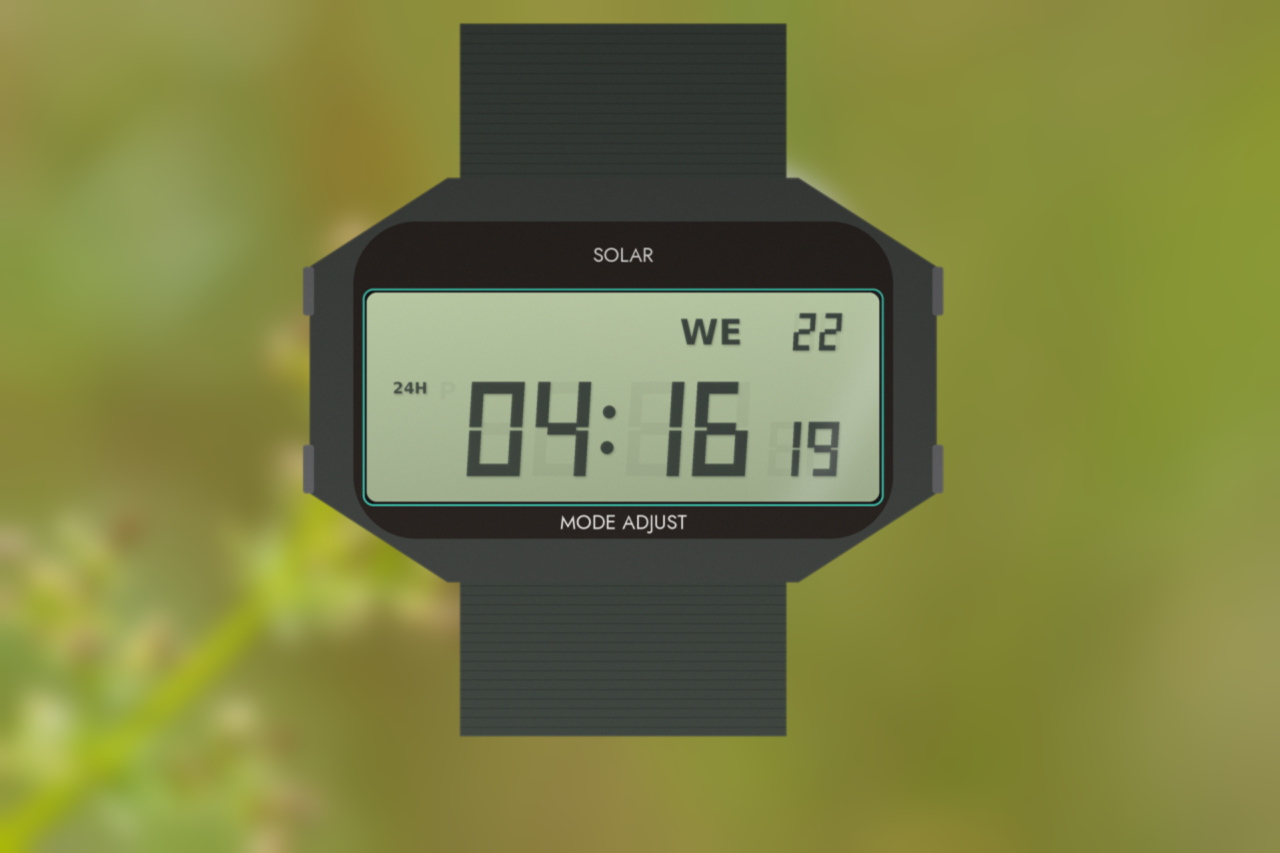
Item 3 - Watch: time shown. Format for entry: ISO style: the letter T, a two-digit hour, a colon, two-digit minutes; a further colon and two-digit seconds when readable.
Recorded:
T04:16:19
